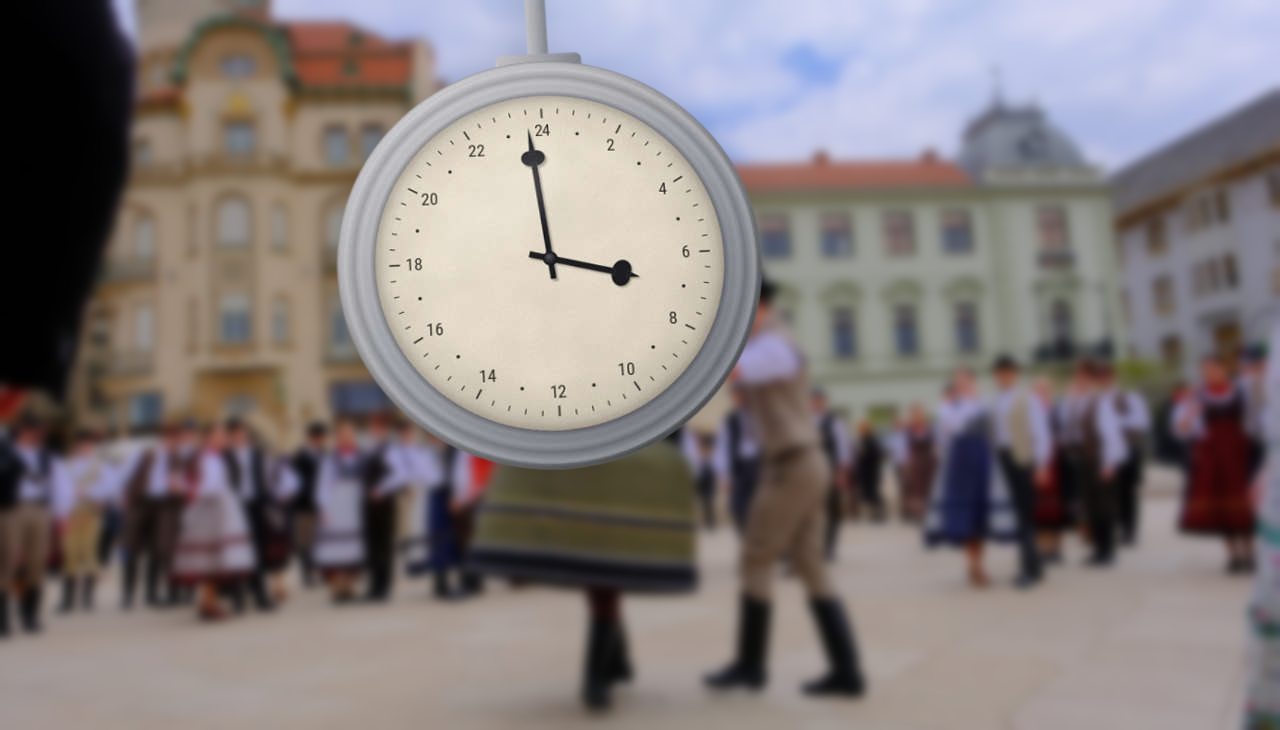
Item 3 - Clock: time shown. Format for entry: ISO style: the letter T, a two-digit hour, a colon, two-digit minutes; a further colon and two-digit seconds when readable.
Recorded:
T06:59
